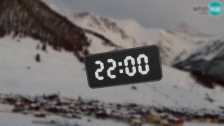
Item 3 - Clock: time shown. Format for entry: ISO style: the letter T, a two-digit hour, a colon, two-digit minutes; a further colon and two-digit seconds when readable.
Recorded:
T22:00
